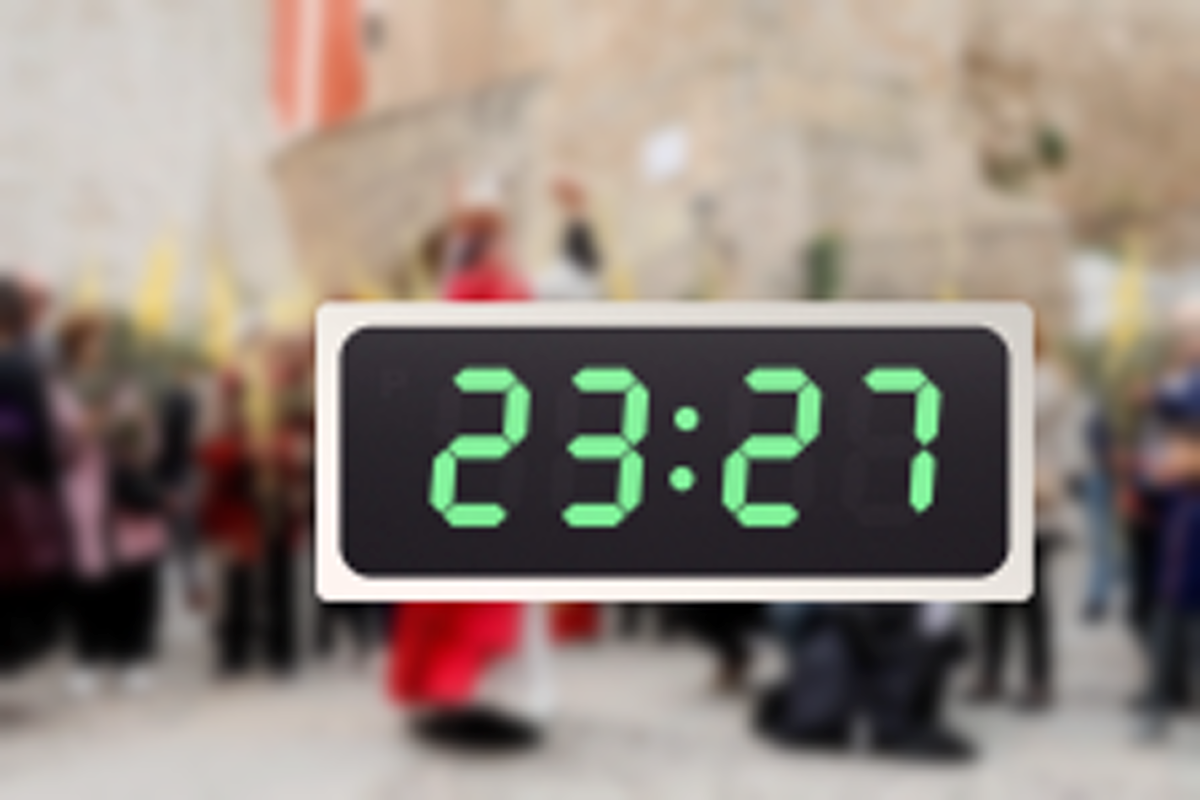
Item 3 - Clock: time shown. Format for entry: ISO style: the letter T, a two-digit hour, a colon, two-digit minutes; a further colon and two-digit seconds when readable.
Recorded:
T23:27
